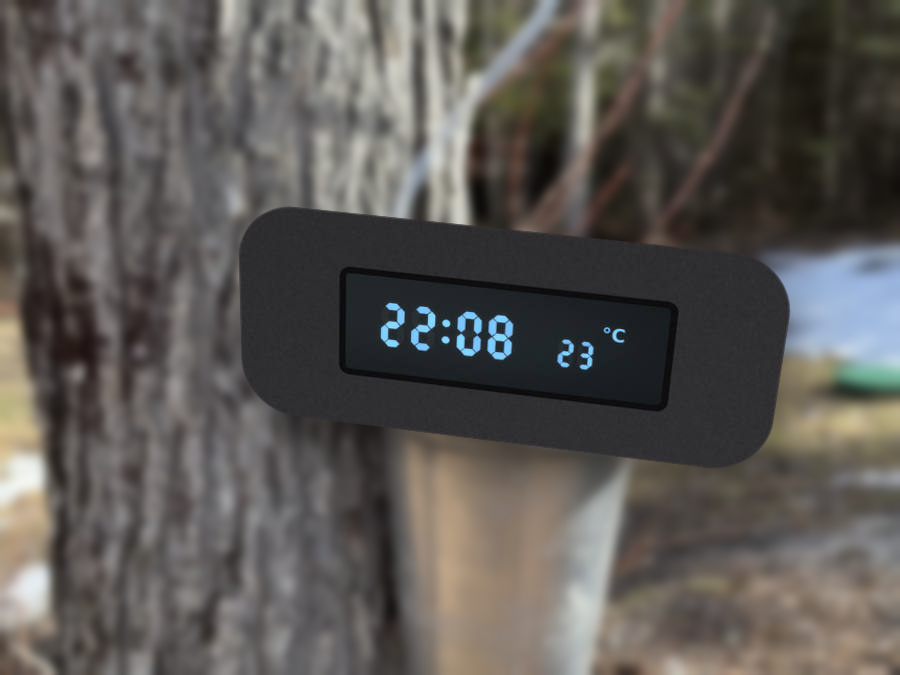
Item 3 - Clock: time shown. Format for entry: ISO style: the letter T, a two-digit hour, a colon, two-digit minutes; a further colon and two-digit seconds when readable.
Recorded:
T22:08
